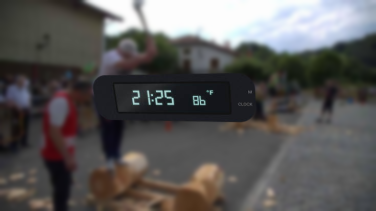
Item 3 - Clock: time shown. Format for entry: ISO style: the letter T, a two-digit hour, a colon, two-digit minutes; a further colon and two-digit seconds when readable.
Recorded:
T21:25
